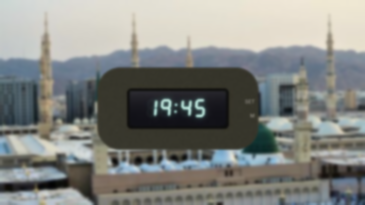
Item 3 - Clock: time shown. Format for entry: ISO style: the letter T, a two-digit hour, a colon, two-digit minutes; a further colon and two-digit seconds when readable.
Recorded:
T19:45
